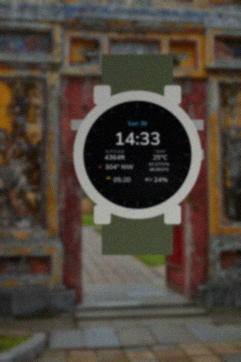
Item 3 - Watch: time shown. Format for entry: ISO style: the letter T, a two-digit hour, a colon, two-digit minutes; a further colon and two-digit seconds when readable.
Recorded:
T14:33
